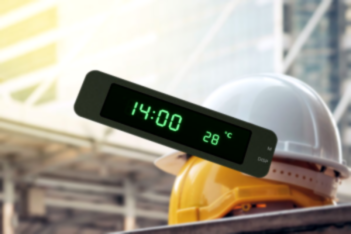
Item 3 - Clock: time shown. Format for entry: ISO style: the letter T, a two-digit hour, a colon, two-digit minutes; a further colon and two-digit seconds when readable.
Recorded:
T14:00
